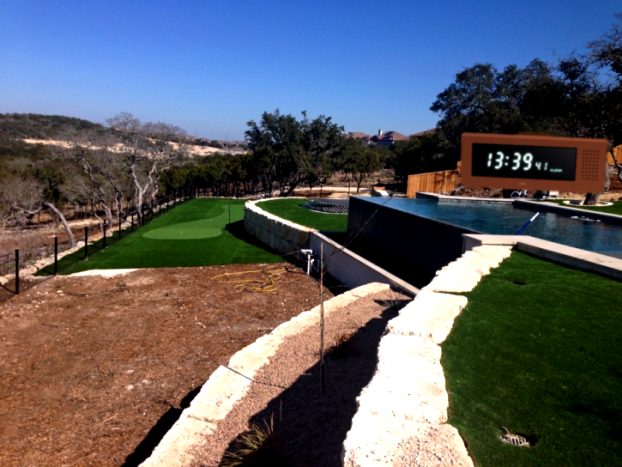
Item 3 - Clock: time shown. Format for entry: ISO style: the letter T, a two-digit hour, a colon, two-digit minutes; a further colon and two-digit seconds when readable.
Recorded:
T13:39
